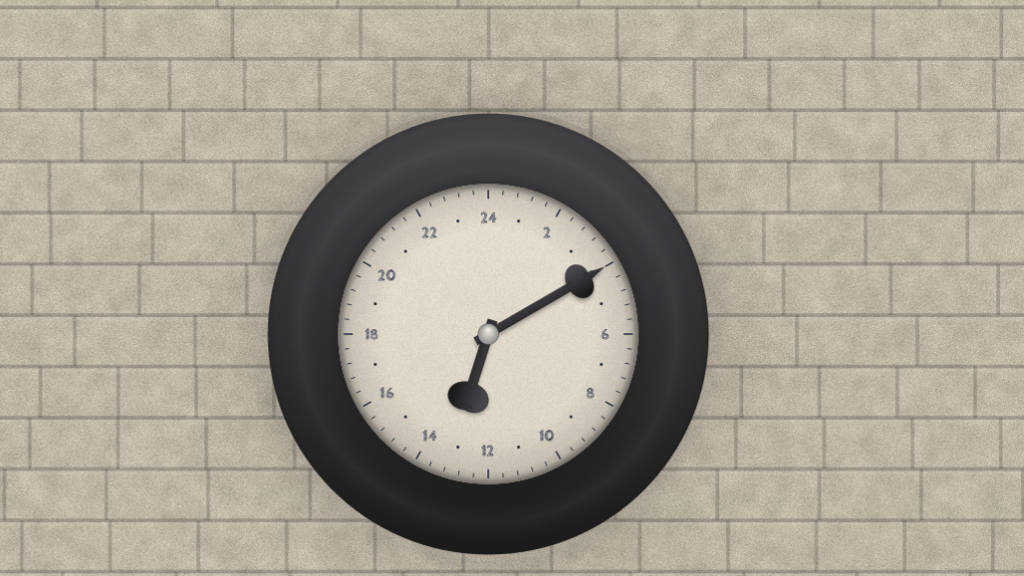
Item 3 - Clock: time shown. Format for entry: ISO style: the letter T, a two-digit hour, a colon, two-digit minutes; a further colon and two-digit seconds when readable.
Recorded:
T13:10
